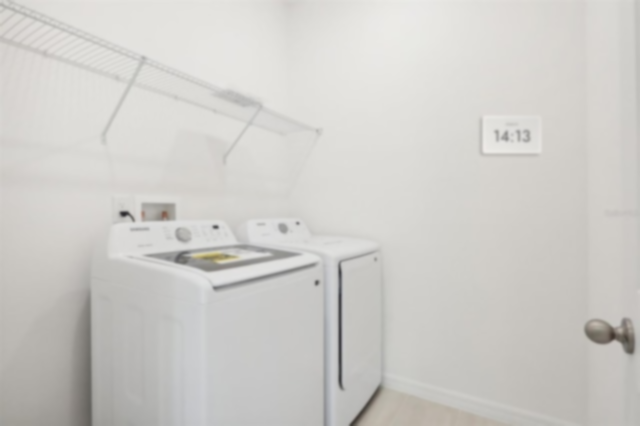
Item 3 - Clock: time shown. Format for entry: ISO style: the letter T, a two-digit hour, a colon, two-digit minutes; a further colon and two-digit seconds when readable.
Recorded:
T14:13
